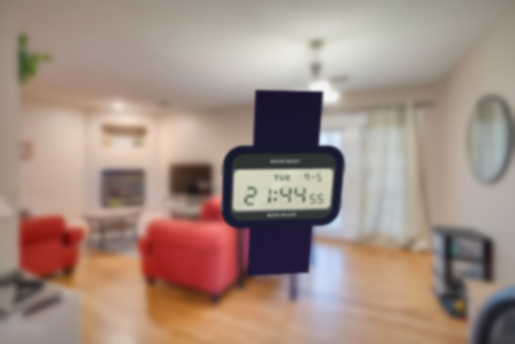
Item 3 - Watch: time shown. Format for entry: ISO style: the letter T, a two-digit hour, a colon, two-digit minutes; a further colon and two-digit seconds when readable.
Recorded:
T21:44
